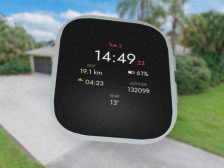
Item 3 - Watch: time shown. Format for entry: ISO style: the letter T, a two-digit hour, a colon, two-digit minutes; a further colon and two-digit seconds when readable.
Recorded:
T14:49
